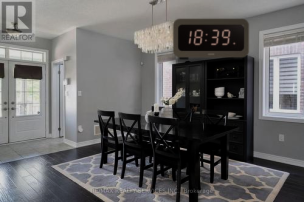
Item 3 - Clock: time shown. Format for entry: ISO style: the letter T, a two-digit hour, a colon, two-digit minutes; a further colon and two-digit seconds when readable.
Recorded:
T18:39
